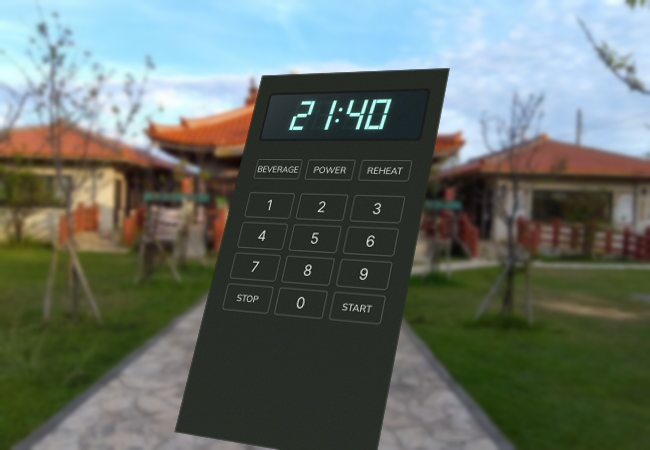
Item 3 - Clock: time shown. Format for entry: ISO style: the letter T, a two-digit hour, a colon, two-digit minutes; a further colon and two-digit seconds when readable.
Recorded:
T21:40
